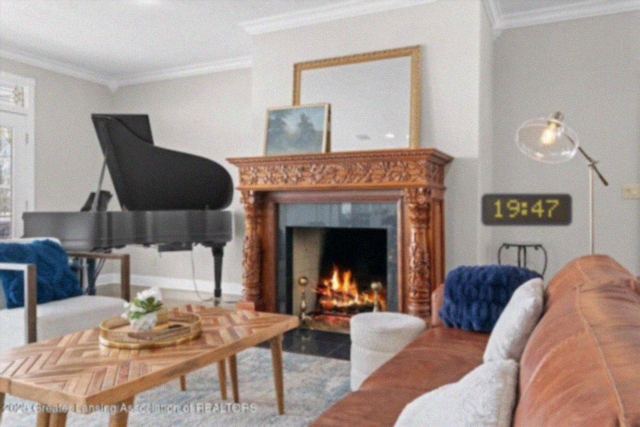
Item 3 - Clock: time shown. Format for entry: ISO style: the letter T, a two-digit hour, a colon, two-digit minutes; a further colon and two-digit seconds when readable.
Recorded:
T19:47
